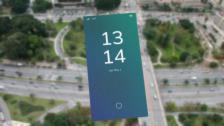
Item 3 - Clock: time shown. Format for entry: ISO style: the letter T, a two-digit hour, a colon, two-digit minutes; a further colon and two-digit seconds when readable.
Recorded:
T13:14
